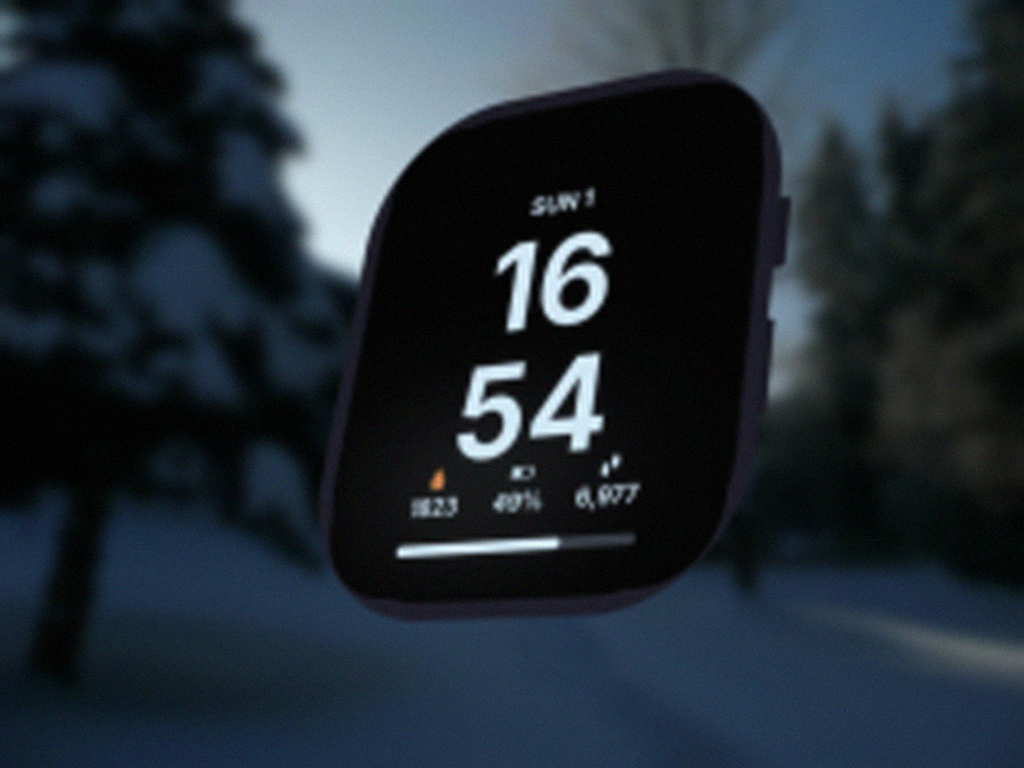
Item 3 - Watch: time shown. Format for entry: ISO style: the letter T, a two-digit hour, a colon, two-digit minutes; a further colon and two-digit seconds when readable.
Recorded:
T16:54
